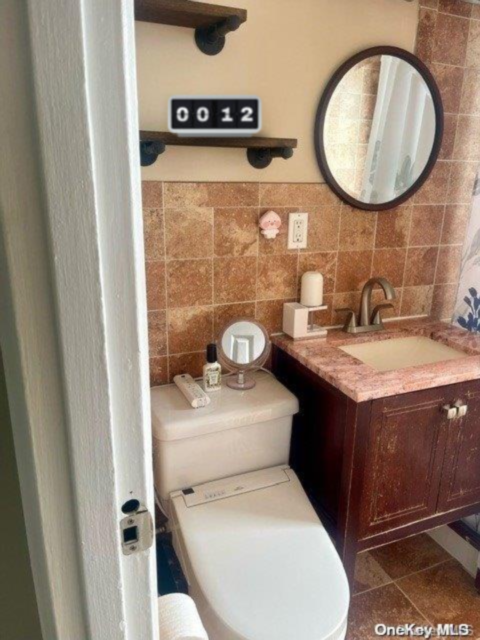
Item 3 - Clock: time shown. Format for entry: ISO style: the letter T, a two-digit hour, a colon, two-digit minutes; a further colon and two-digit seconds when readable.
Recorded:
T00:12
